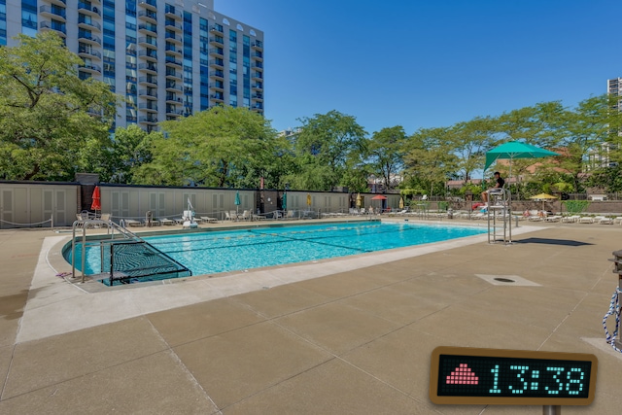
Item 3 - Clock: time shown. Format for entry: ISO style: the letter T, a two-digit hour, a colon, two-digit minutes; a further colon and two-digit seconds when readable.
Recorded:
T13:38
